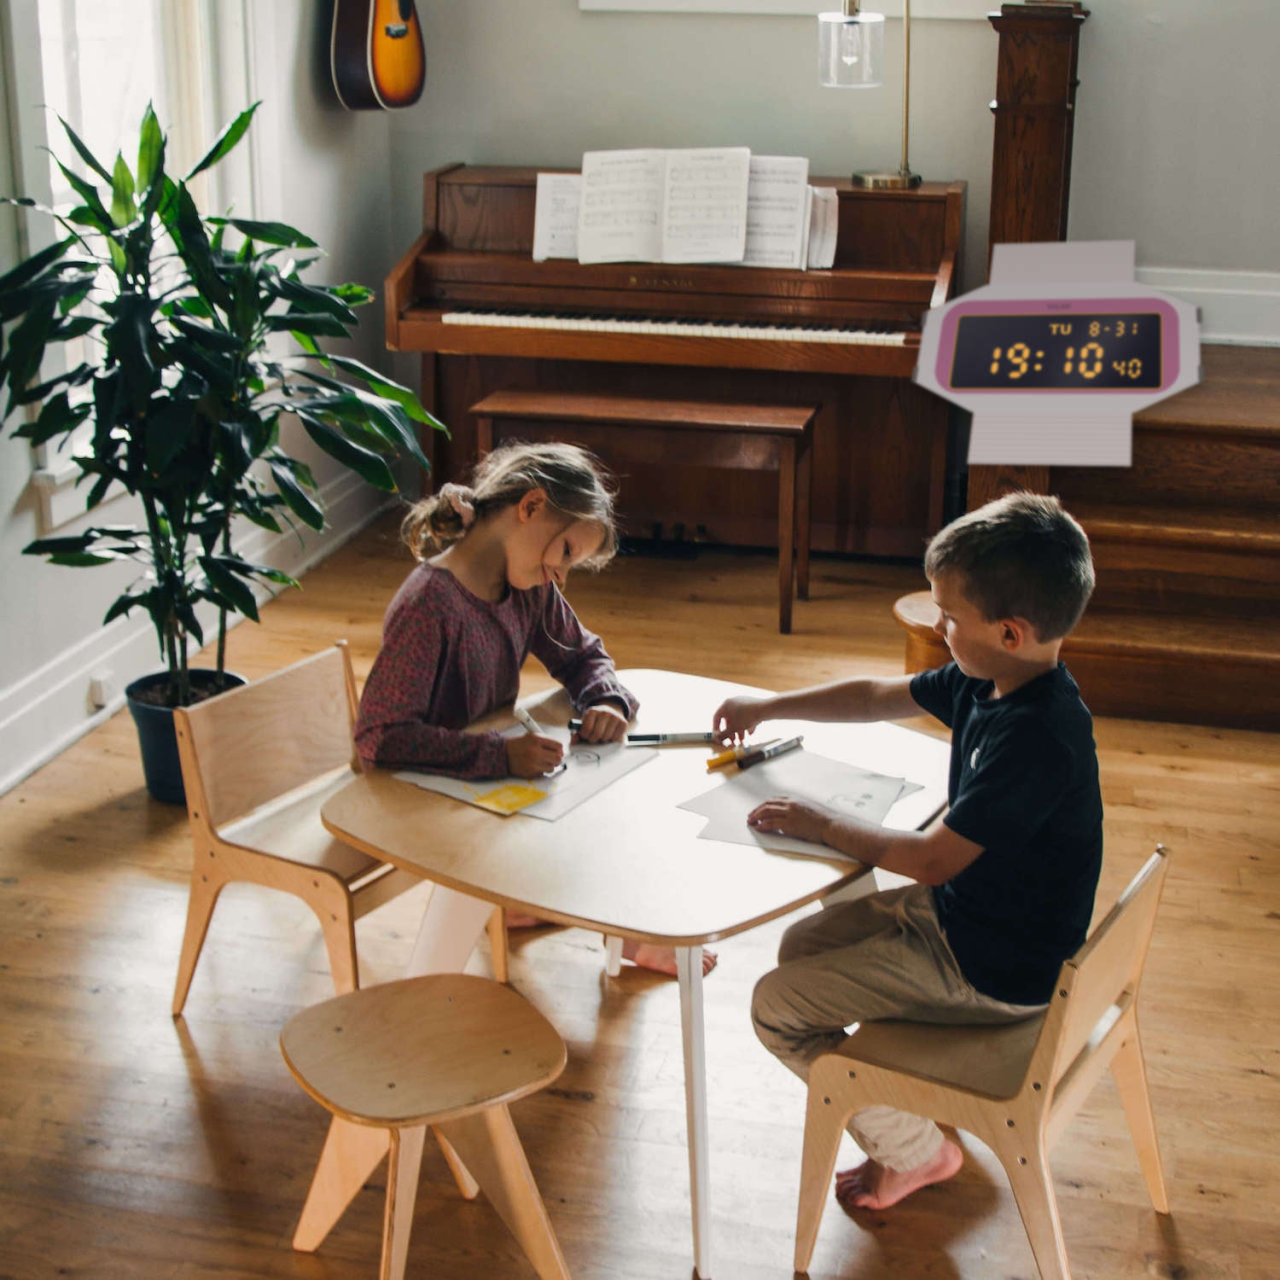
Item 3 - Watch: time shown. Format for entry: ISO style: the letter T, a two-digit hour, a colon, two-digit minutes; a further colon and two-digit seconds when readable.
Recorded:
T19:10:40
